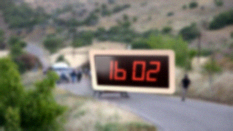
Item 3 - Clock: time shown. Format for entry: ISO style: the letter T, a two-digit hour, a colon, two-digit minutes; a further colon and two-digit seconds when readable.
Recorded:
T16:02
